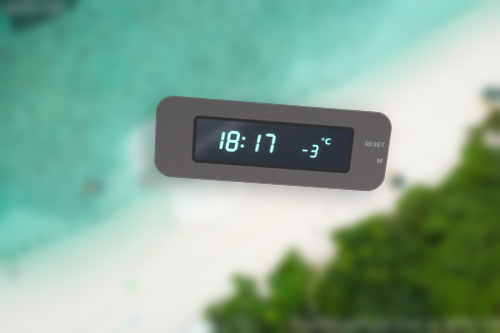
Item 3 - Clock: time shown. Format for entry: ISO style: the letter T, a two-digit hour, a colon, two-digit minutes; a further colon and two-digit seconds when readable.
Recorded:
T18:17
